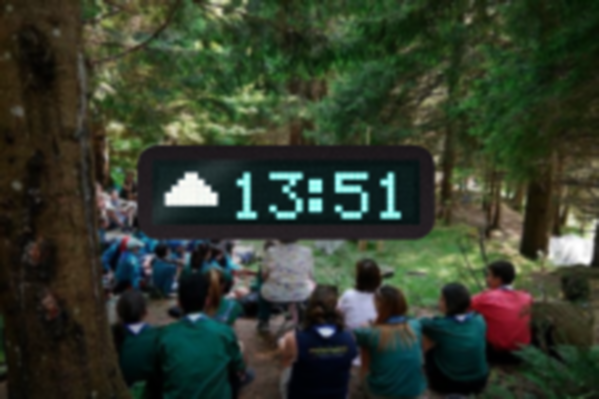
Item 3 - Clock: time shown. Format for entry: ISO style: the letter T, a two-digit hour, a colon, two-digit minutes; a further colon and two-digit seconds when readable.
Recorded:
T13:51
